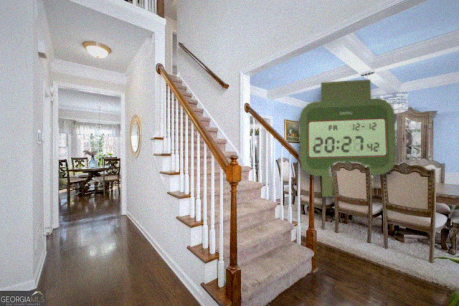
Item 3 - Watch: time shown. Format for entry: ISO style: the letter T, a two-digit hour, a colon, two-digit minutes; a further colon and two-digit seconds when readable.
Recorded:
T20:27:42
